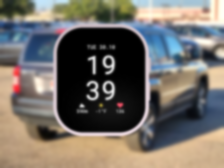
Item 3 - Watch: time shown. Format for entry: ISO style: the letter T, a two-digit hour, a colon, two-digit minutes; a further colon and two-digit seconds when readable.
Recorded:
T19:39
